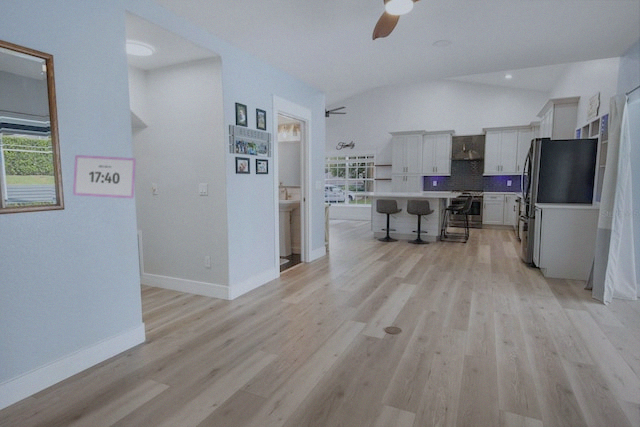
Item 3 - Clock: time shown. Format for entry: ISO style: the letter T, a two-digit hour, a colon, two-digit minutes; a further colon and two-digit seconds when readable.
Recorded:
T17:40
